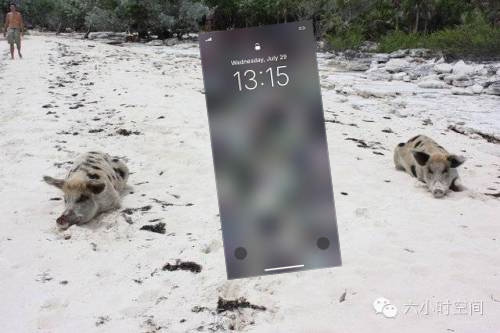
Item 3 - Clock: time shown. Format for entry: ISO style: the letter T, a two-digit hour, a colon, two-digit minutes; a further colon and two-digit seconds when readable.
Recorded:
T13:15
